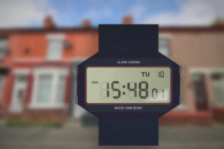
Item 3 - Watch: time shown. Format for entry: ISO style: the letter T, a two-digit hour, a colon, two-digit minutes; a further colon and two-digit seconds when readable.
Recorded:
T15:48:01
